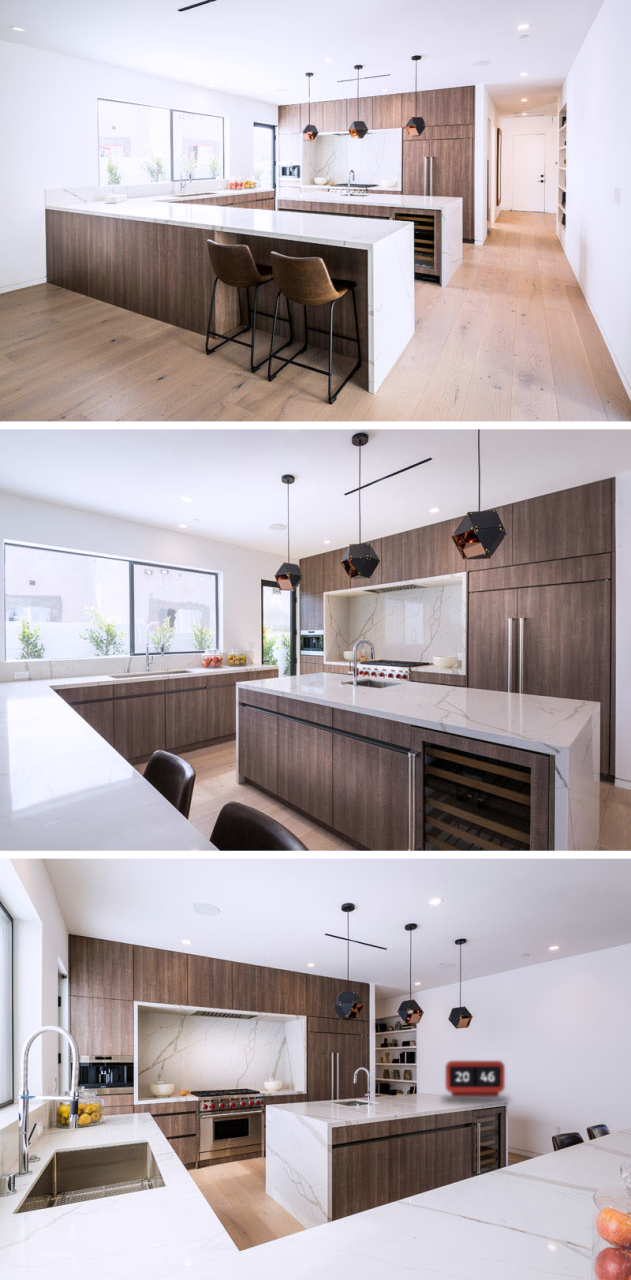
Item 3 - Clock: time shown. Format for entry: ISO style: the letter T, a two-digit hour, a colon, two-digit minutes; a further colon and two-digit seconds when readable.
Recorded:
T20:46
